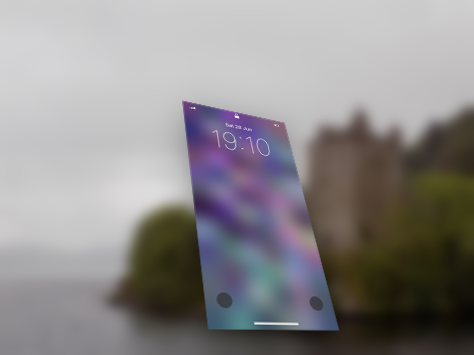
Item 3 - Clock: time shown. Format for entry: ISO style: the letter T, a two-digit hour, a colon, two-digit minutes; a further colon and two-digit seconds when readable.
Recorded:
T19:10
